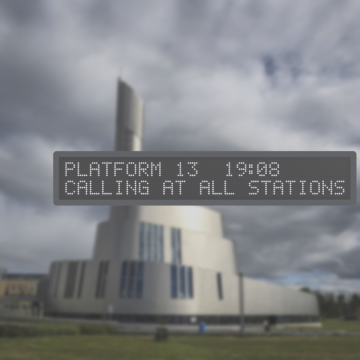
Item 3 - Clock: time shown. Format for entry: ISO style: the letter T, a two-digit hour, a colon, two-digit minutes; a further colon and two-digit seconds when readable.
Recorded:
T19:08
